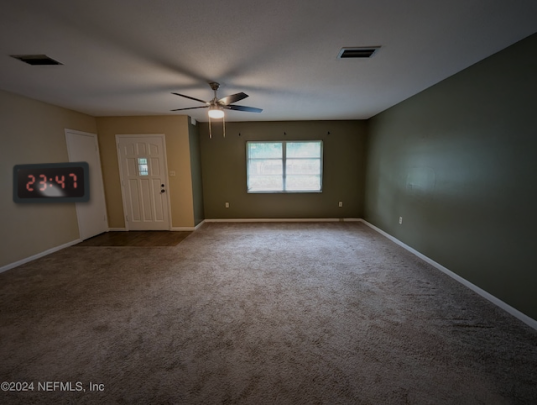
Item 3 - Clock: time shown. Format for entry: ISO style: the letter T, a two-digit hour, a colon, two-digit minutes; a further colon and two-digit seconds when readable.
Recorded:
T23:47
